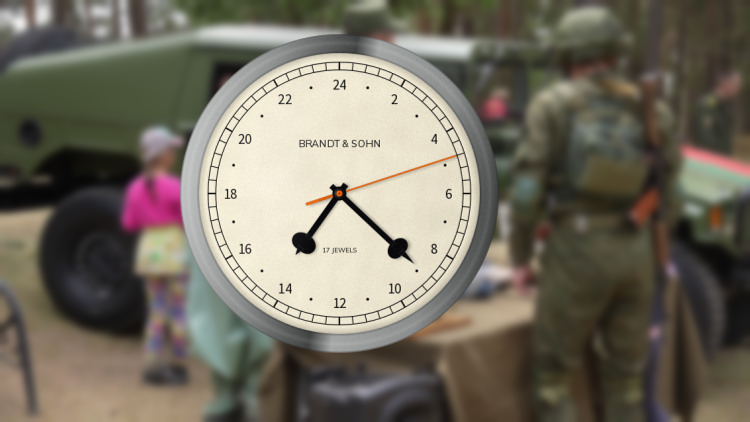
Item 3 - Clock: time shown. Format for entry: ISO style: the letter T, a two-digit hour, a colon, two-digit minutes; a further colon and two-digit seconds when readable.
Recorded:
T14:22:12
